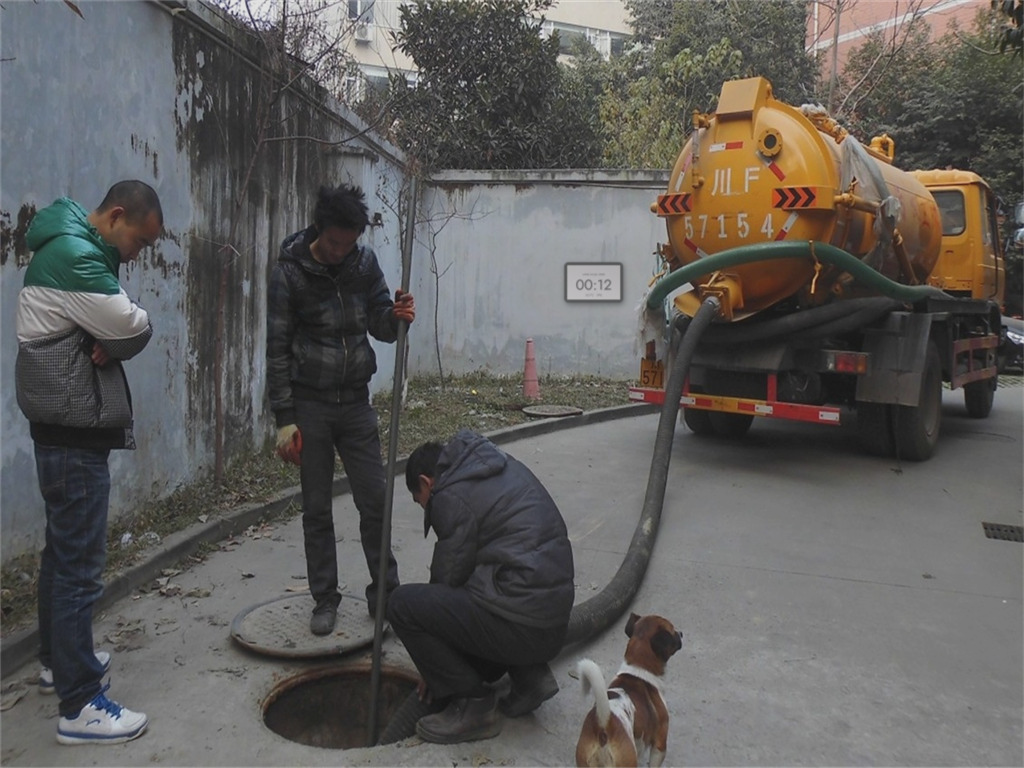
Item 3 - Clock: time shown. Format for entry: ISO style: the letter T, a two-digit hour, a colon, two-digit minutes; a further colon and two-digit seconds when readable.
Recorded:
T00:12
